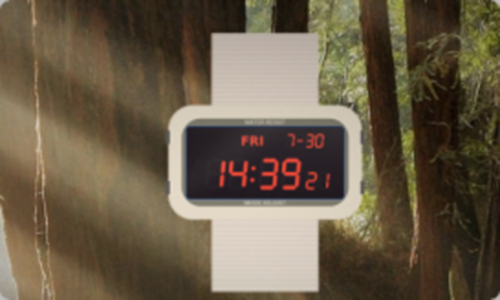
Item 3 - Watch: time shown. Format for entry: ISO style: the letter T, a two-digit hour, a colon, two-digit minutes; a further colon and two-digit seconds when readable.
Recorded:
T14:39:21
